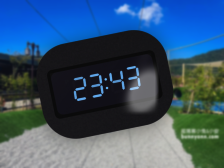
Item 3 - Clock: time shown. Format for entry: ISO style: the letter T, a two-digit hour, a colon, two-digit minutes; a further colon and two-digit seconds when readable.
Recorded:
T23:43
